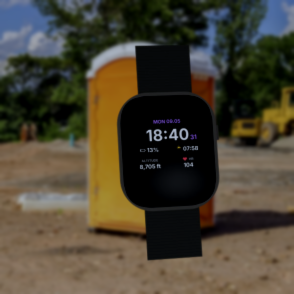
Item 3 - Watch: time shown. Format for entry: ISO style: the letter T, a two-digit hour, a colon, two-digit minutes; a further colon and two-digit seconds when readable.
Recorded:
T18:40
